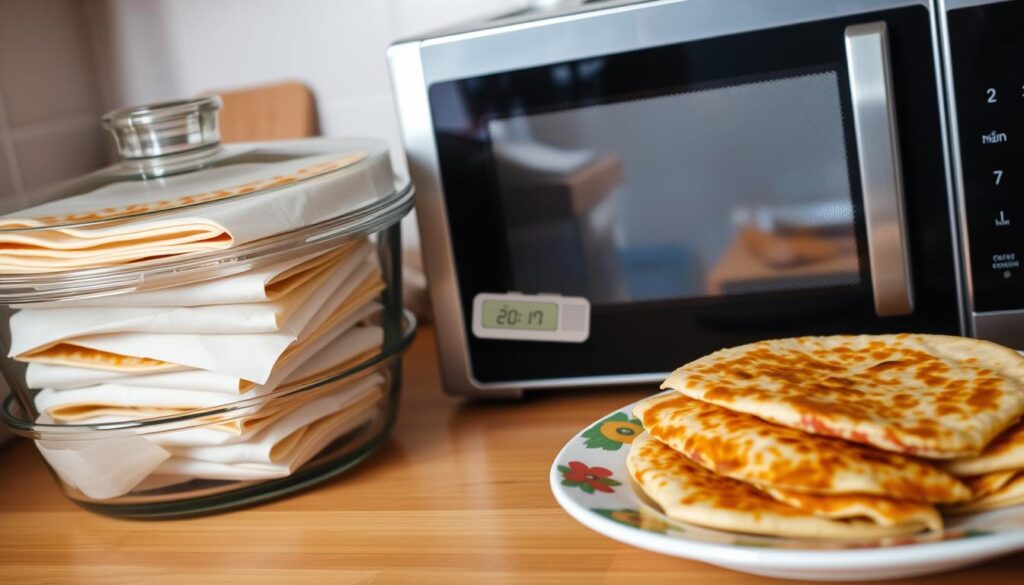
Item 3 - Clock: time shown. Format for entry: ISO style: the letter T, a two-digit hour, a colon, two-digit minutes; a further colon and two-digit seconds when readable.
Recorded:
T20:17
